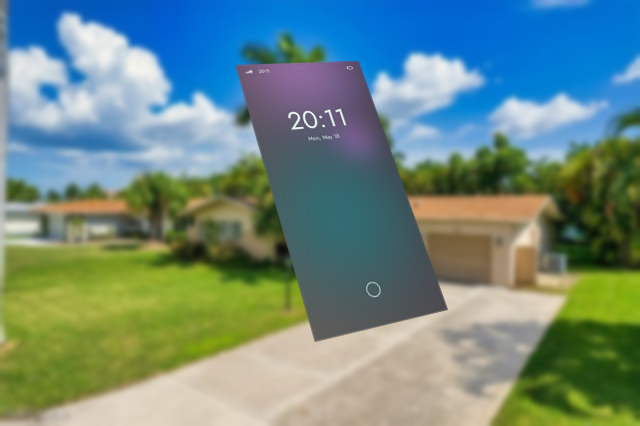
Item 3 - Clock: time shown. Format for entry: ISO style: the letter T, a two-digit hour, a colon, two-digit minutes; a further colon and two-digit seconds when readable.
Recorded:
T20:11
